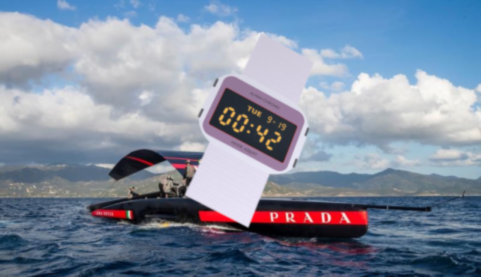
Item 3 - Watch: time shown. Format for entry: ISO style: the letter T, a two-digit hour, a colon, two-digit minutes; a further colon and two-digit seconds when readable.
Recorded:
T00:42
